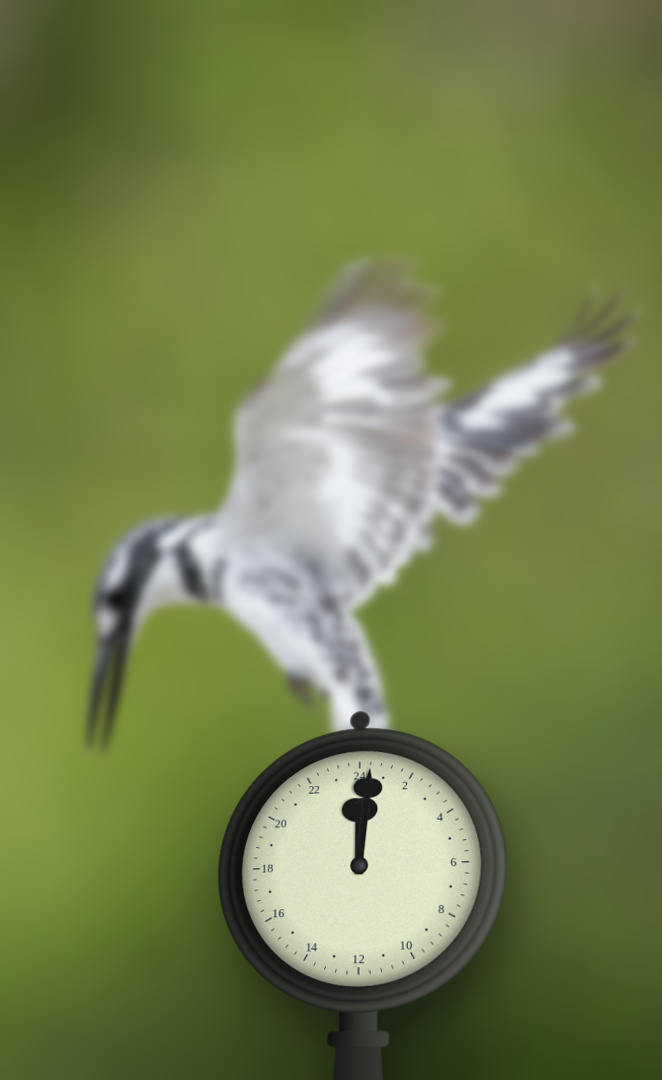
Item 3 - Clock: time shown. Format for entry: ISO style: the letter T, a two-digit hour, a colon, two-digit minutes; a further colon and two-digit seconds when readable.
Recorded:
T00:01
